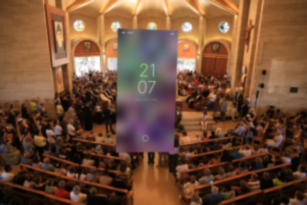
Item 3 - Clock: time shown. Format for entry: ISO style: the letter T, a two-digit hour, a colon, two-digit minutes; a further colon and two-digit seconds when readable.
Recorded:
T21:07
